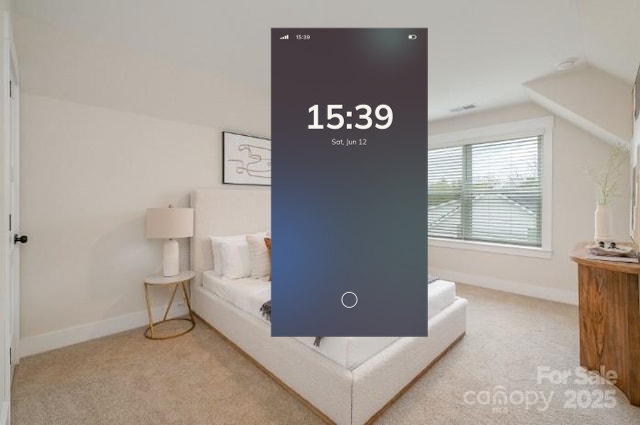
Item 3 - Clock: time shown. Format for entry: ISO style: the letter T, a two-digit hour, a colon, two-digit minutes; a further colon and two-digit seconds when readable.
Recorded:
T15:39
